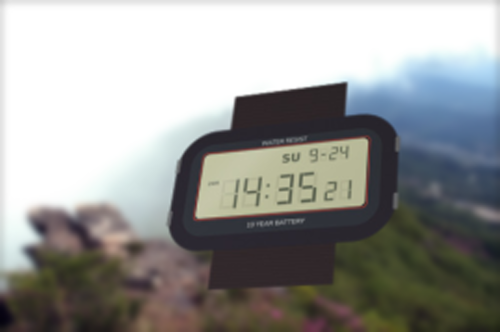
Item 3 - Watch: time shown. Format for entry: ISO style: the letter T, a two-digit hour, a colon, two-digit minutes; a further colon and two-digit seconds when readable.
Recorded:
T14:35:21
